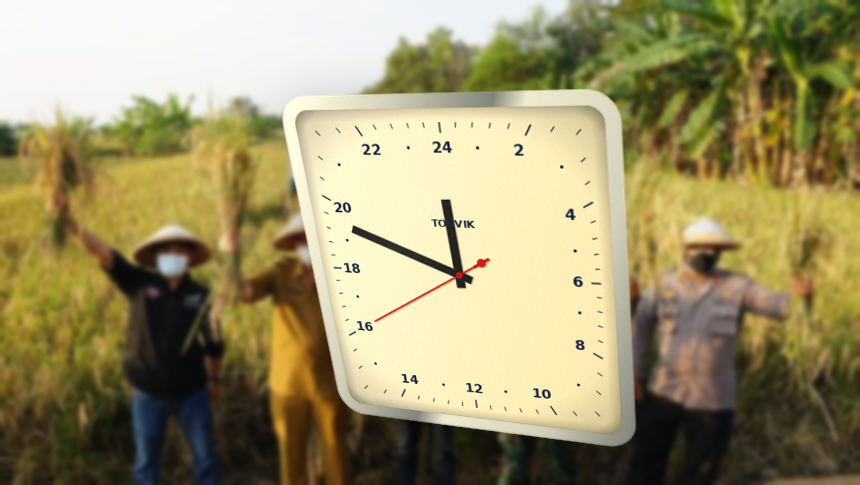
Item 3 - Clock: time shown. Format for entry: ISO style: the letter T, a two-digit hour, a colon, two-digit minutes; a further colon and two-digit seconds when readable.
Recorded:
T23:48:40
